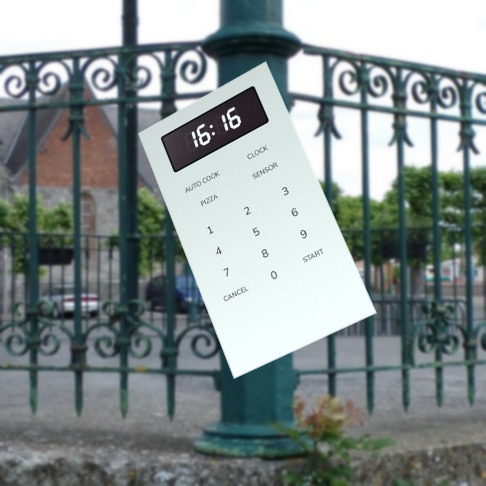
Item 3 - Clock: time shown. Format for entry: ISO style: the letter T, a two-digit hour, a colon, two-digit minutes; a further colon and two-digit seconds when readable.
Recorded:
T16:16
